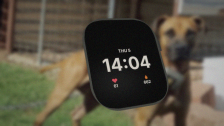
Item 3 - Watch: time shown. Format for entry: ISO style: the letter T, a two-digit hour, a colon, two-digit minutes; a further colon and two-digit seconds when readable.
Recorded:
T14:04
